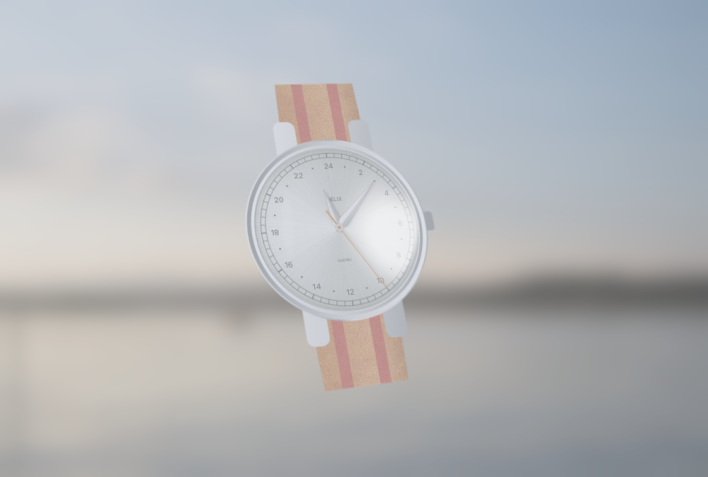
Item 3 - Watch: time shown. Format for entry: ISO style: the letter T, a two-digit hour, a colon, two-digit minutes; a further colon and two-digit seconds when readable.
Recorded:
T23:07:25
